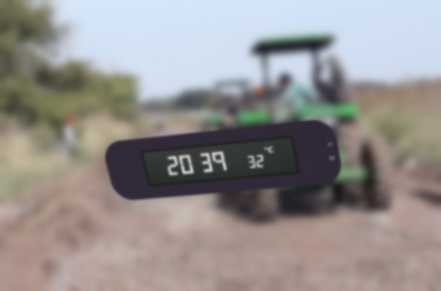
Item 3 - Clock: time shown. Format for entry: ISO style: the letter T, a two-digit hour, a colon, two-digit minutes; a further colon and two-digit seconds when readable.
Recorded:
T20:39
